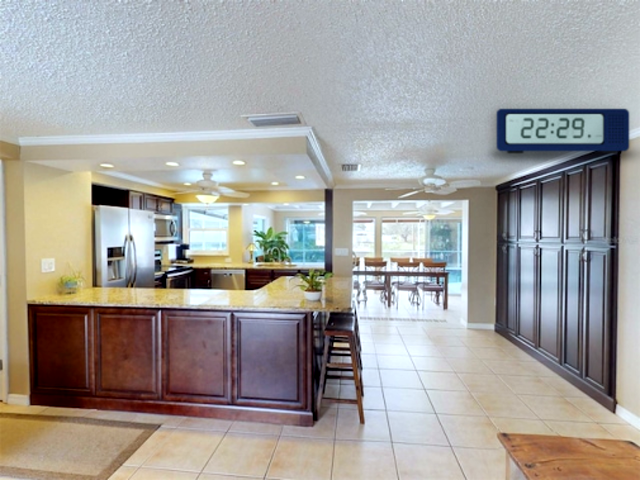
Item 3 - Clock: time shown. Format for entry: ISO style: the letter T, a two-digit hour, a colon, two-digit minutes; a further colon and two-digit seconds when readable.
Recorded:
T22:29
